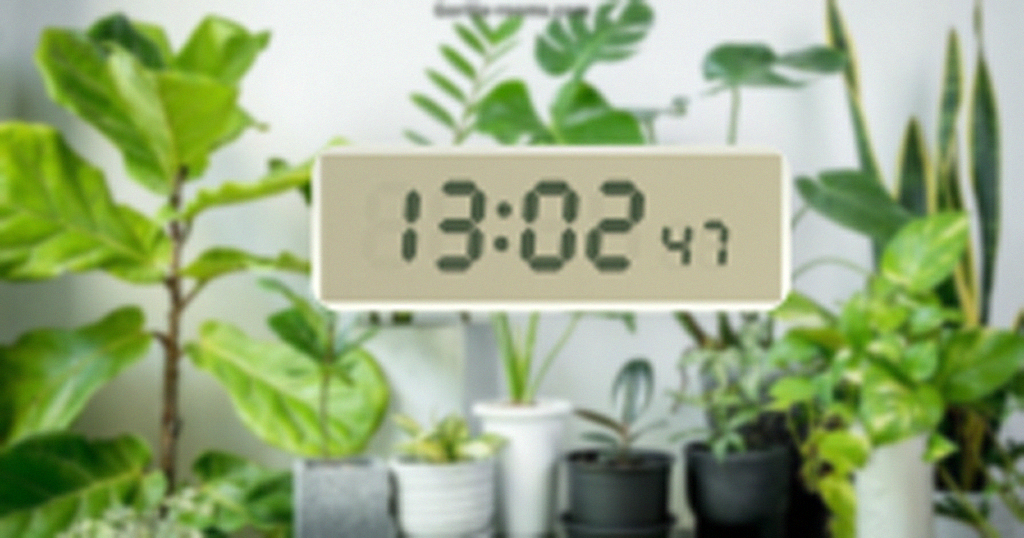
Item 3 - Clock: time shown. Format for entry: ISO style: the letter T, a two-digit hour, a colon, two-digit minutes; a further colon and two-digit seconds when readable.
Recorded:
T13:02:47
